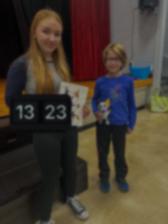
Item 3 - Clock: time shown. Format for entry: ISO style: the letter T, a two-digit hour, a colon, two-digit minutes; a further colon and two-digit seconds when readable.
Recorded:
T13:23
